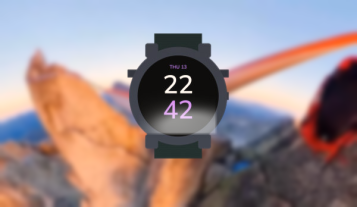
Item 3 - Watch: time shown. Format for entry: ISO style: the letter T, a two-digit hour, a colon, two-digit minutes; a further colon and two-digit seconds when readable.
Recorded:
T22:42
